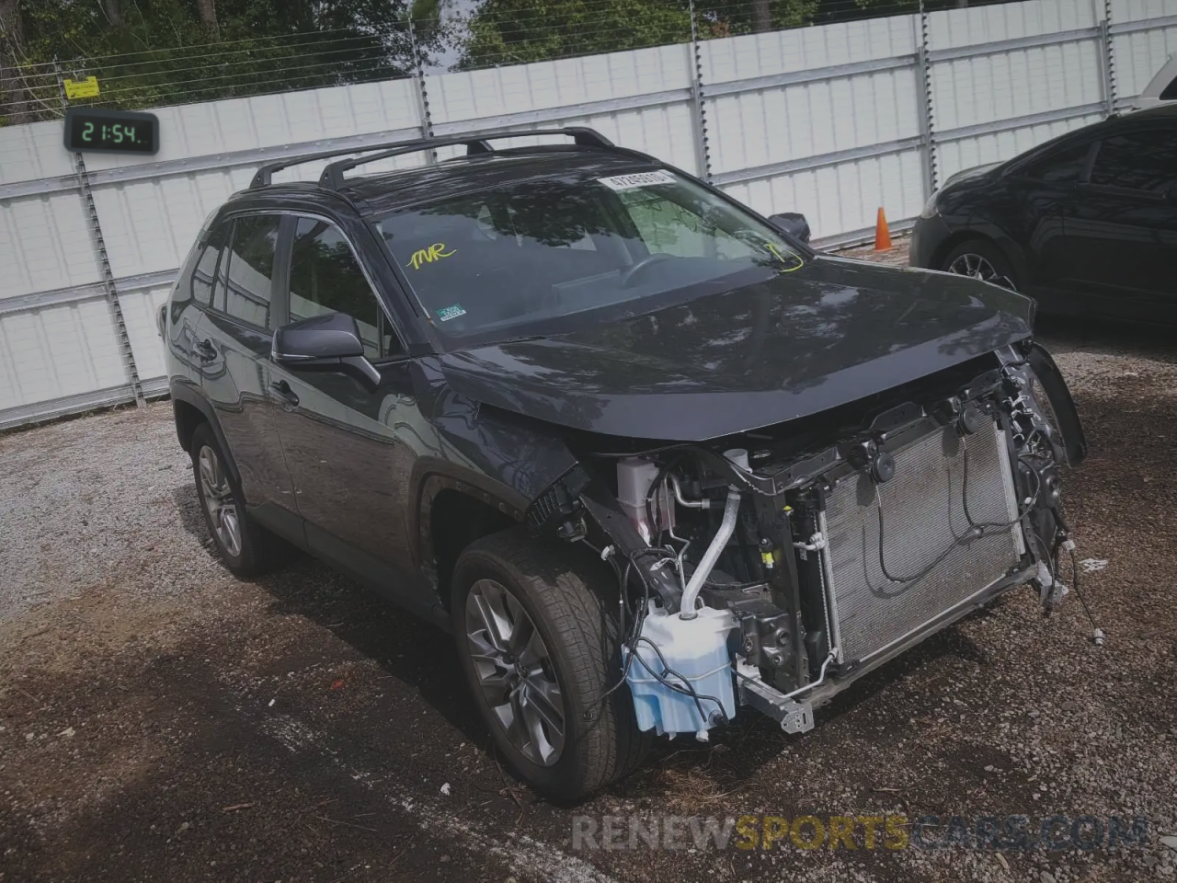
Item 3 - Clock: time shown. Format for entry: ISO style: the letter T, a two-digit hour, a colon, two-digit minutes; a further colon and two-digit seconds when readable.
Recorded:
T21:54
